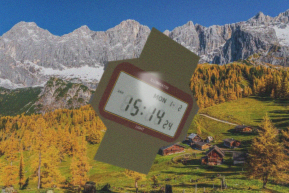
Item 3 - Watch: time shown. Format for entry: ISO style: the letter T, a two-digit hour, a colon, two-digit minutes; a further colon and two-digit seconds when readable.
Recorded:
T15:14
